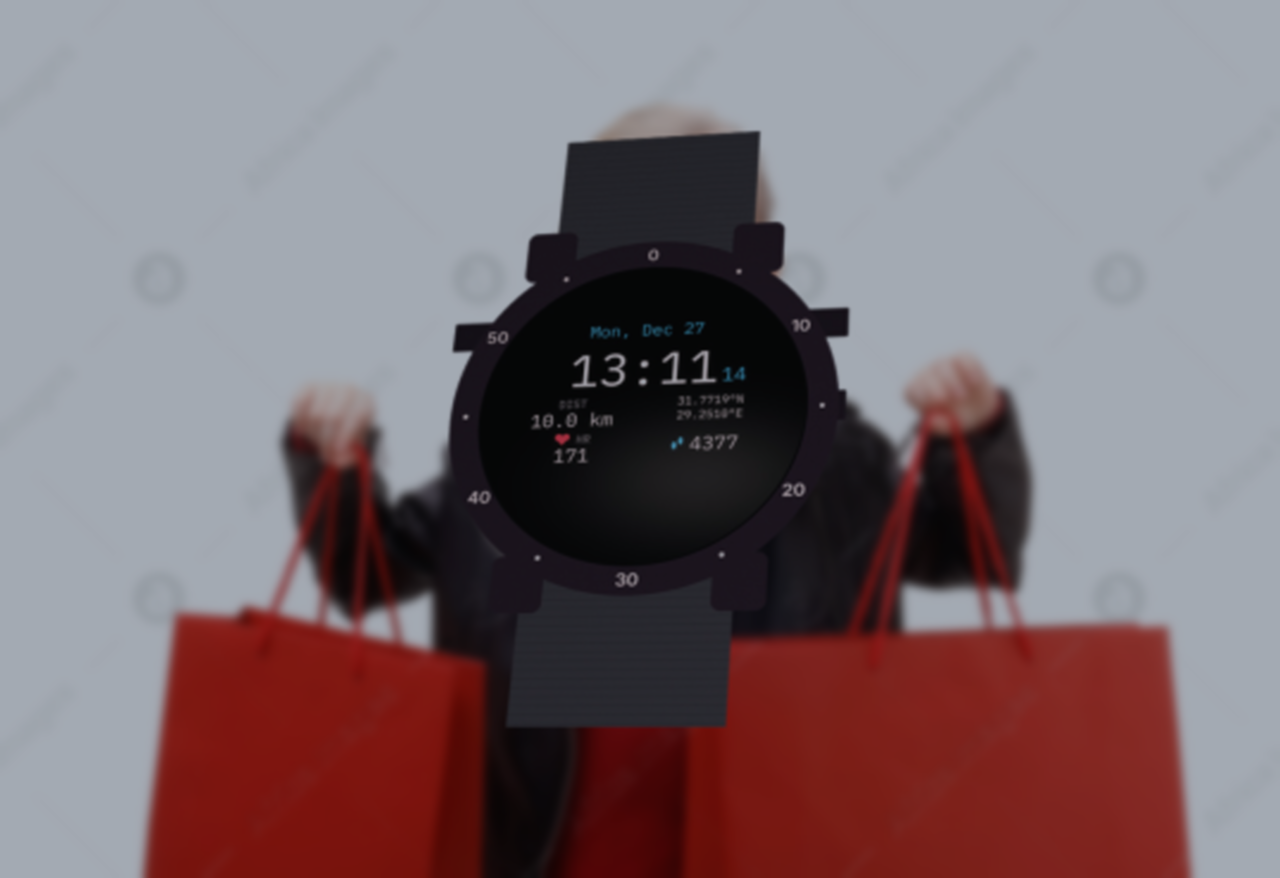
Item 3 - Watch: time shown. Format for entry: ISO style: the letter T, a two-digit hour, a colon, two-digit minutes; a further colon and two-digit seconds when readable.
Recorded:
T13:11:14
